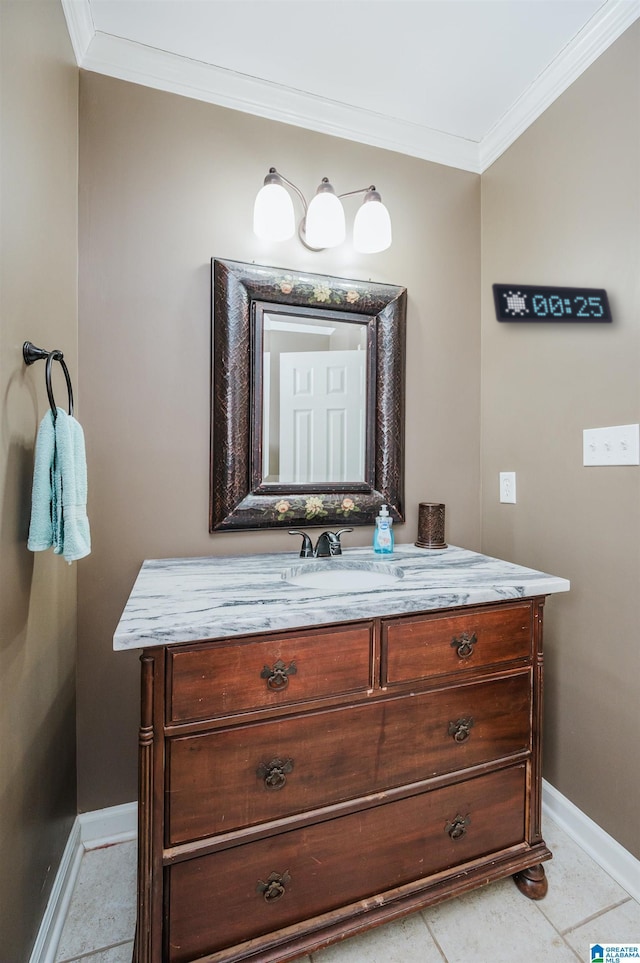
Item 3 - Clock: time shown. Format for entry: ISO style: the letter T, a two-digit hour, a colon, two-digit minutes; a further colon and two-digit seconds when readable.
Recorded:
T00:25
